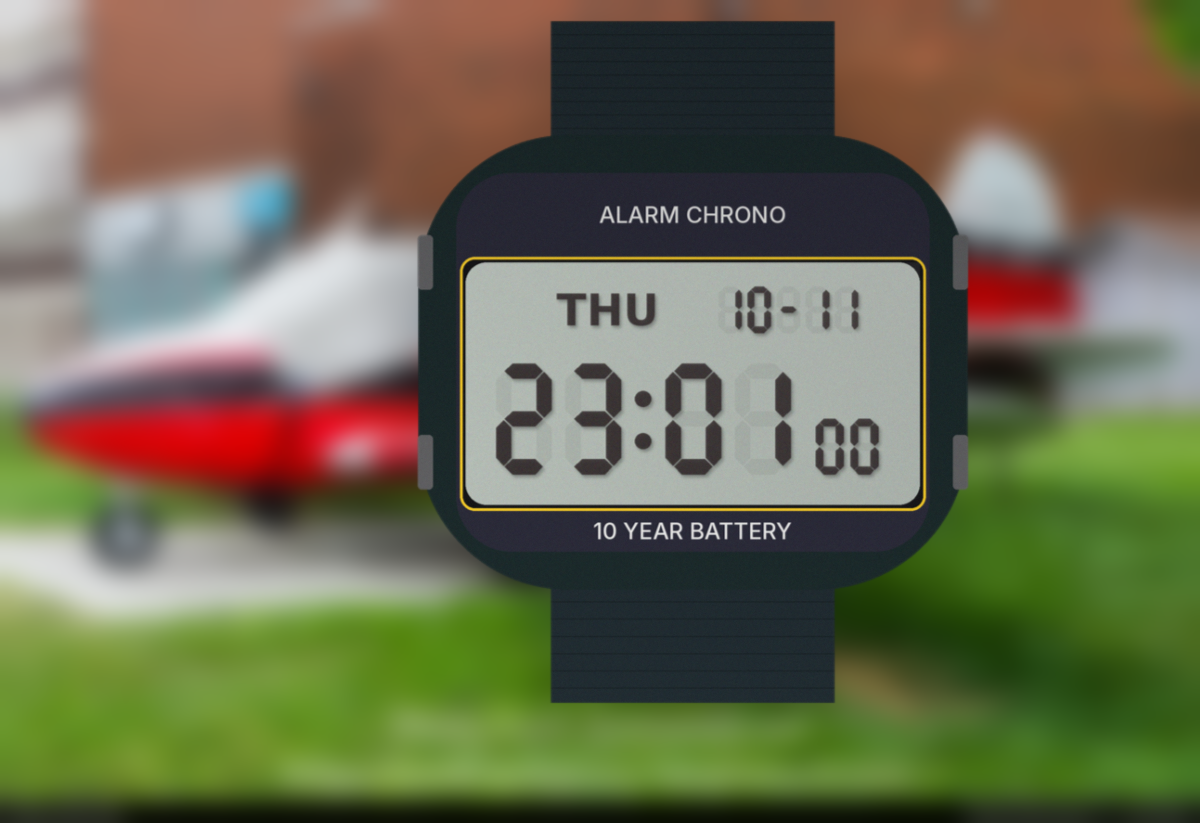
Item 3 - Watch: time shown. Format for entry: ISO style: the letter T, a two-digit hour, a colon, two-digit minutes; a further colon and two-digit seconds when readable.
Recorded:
T23:01:00
